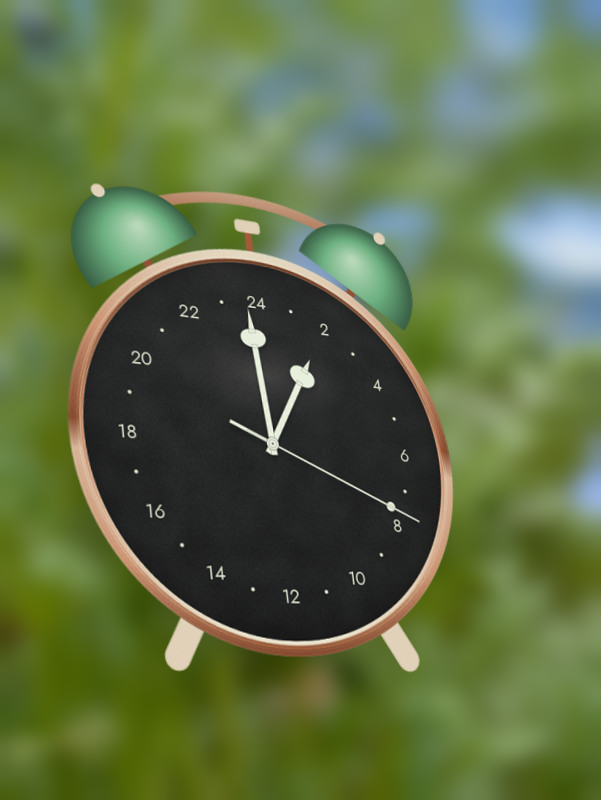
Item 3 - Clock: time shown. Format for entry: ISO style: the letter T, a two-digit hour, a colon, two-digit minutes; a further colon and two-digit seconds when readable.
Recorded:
T01:59:19
